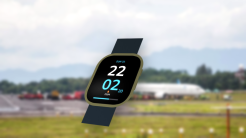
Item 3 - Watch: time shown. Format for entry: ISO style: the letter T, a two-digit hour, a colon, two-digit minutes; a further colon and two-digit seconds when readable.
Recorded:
T22:02
